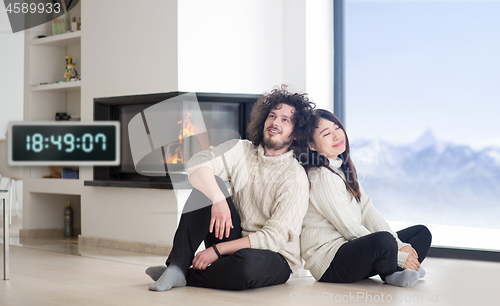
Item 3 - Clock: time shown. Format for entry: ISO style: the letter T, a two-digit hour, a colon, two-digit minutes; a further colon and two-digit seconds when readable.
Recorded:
T18:49:07
